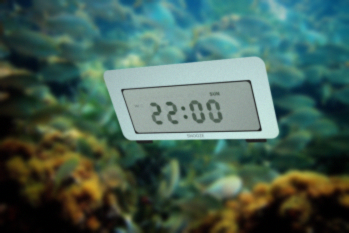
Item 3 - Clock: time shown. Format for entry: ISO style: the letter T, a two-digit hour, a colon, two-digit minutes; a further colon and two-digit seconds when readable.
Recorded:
T22:00
